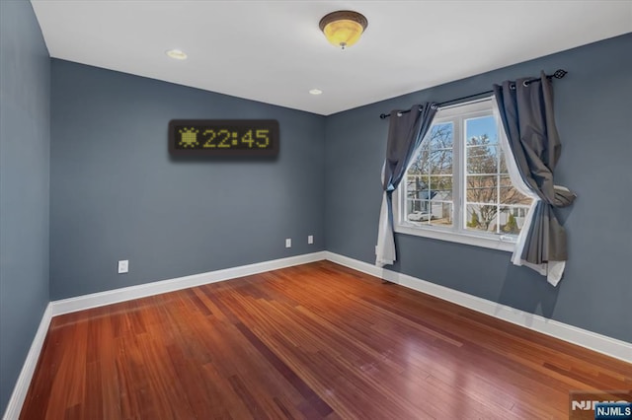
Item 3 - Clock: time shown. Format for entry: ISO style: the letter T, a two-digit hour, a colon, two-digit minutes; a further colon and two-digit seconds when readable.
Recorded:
T22:45
